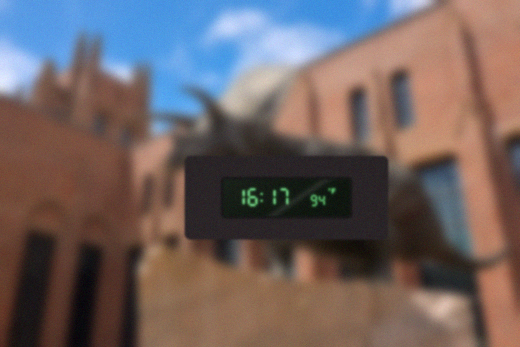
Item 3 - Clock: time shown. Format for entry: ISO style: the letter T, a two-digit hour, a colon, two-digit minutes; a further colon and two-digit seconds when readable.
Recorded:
T16:17
